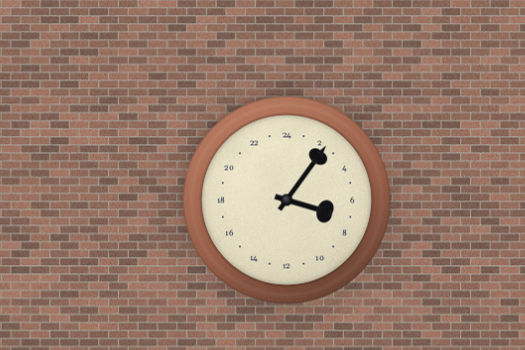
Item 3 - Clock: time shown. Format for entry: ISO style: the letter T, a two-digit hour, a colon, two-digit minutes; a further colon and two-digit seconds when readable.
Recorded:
T07:06
